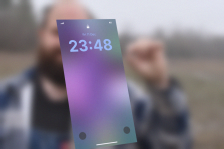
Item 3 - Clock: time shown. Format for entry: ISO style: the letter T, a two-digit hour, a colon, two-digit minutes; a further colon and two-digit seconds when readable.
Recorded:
T23:48
